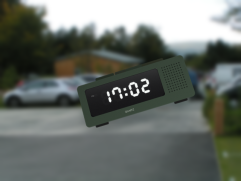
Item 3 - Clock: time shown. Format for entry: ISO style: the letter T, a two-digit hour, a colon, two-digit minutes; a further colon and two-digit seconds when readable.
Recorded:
T17:02
